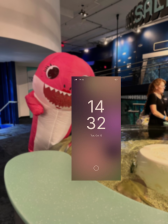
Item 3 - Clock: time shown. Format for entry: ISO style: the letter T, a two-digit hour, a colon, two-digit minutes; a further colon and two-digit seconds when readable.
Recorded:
T14:32
